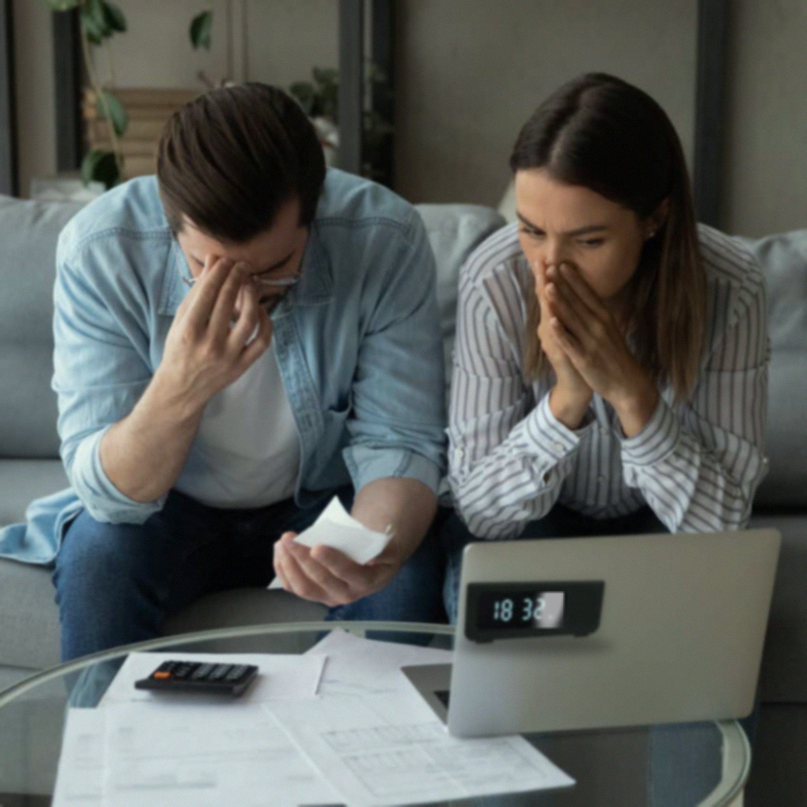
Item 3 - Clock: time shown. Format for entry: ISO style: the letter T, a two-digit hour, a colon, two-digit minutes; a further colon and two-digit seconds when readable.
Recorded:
T18:32
